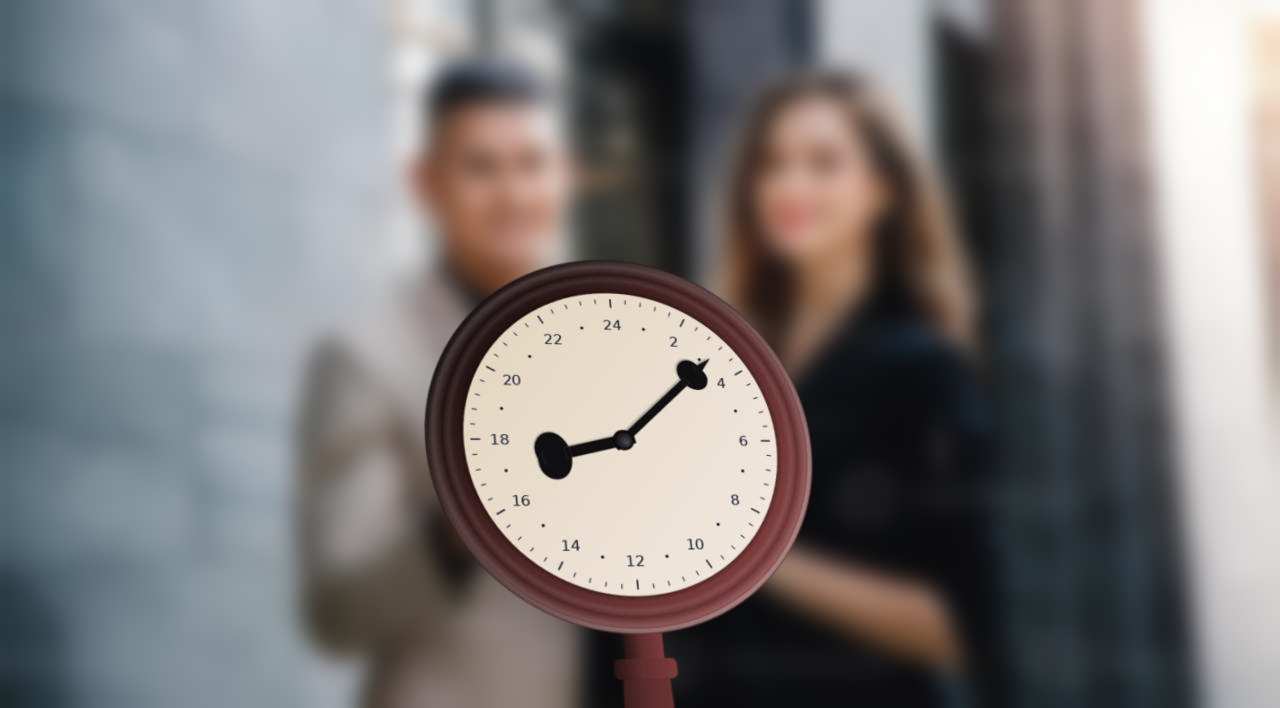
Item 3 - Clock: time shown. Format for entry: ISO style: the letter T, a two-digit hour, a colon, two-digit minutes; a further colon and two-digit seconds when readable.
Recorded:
T17:08
